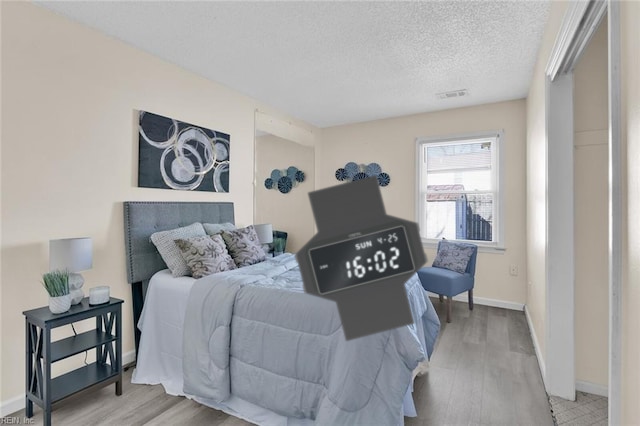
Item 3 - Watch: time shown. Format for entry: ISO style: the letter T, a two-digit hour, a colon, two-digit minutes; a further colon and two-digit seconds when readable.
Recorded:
T16:02
